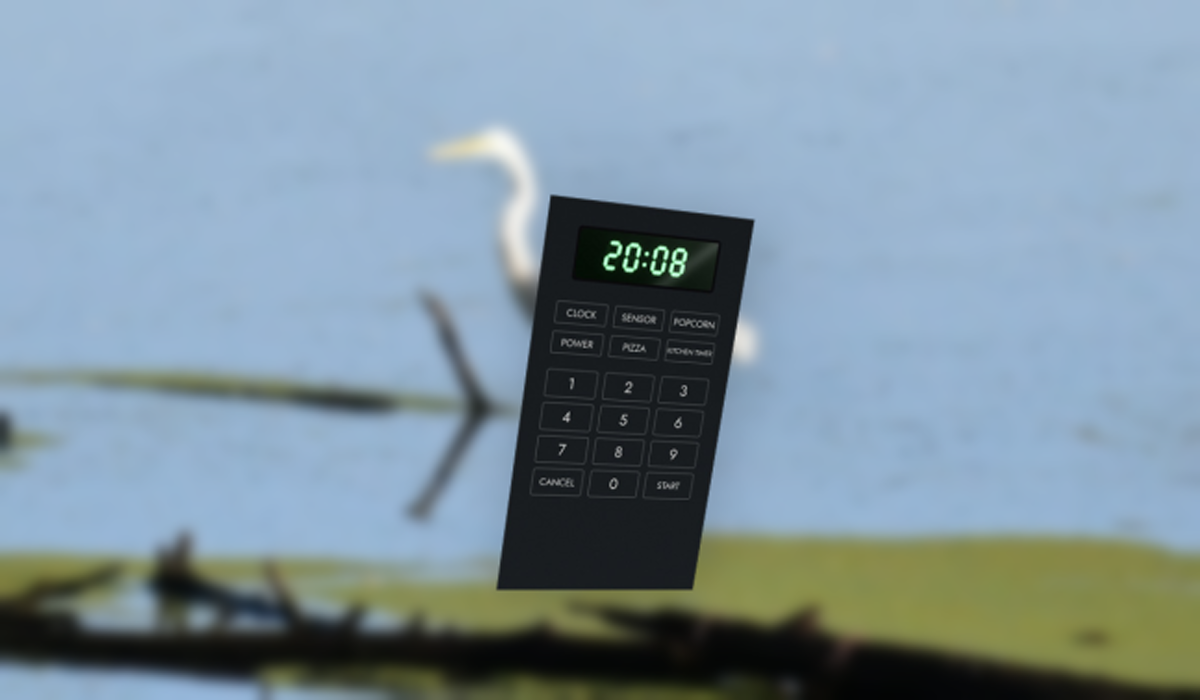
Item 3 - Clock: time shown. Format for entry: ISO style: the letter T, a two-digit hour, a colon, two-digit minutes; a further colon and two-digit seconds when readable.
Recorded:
T20:08
